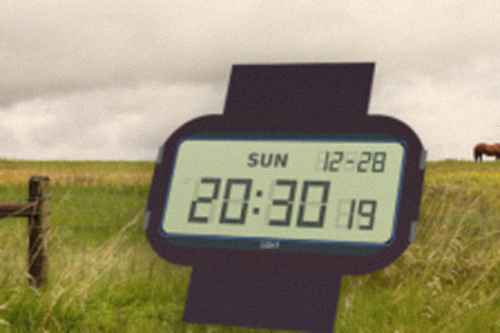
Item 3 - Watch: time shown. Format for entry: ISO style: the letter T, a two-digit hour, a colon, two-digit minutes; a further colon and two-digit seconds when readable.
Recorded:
T20:30:19
